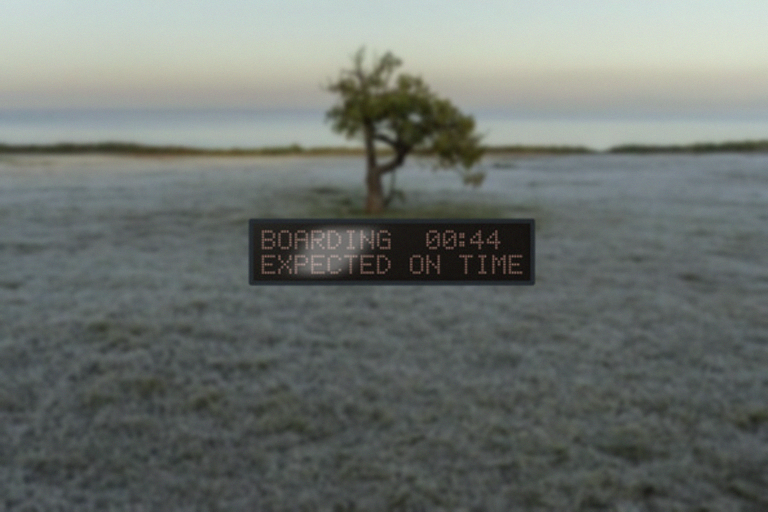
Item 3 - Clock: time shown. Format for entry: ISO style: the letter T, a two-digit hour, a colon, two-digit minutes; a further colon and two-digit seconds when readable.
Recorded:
T00:44
